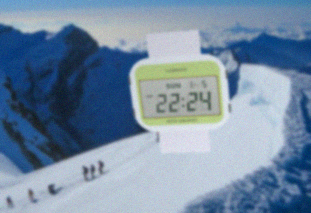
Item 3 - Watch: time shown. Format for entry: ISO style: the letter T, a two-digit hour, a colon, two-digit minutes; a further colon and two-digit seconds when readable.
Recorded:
T22:24
